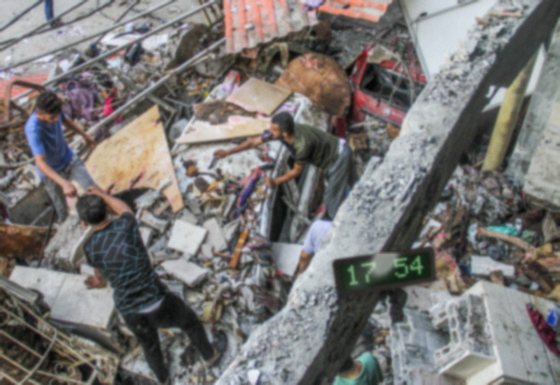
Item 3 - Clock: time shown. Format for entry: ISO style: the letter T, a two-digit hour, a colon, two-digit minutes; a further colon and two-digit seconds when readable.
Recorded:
T17:54
